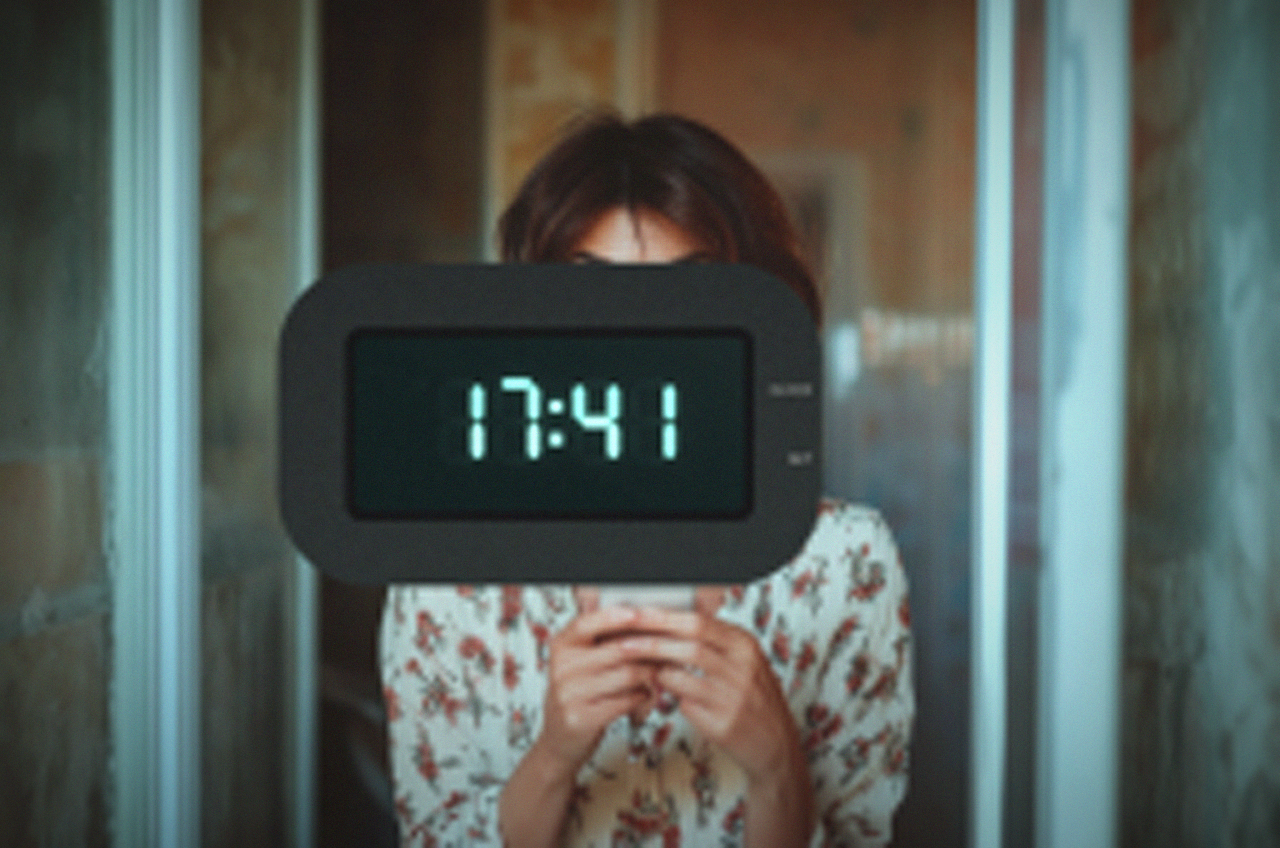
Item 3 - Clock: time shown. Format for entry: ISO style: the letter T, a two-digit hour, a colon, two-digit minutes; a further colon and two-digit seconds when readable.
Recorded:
T17:41
